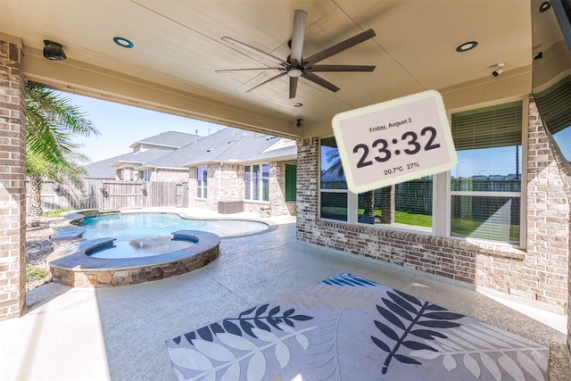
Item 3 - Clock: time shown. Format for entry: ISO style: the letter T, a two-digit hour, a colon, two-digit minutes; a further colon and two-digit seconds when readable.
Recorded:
T23:32
